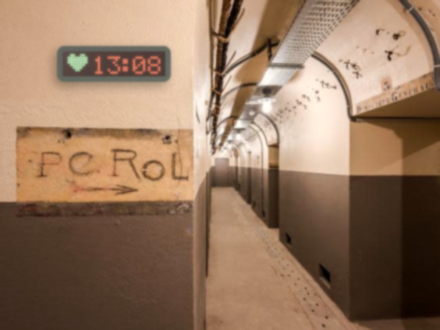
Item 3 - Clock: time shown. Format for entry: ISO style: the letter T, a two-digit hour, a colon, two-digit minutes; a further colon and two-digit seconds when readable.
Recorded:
T13:08
